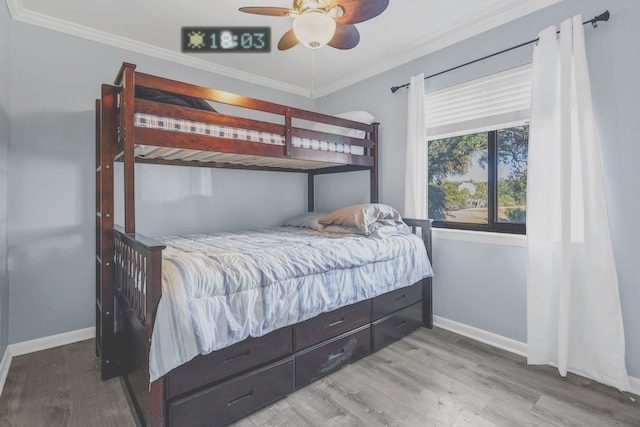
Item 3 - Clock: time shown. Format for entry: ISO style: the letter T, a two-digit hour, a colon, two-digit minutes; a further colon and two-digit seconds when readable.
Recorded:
T18:03
